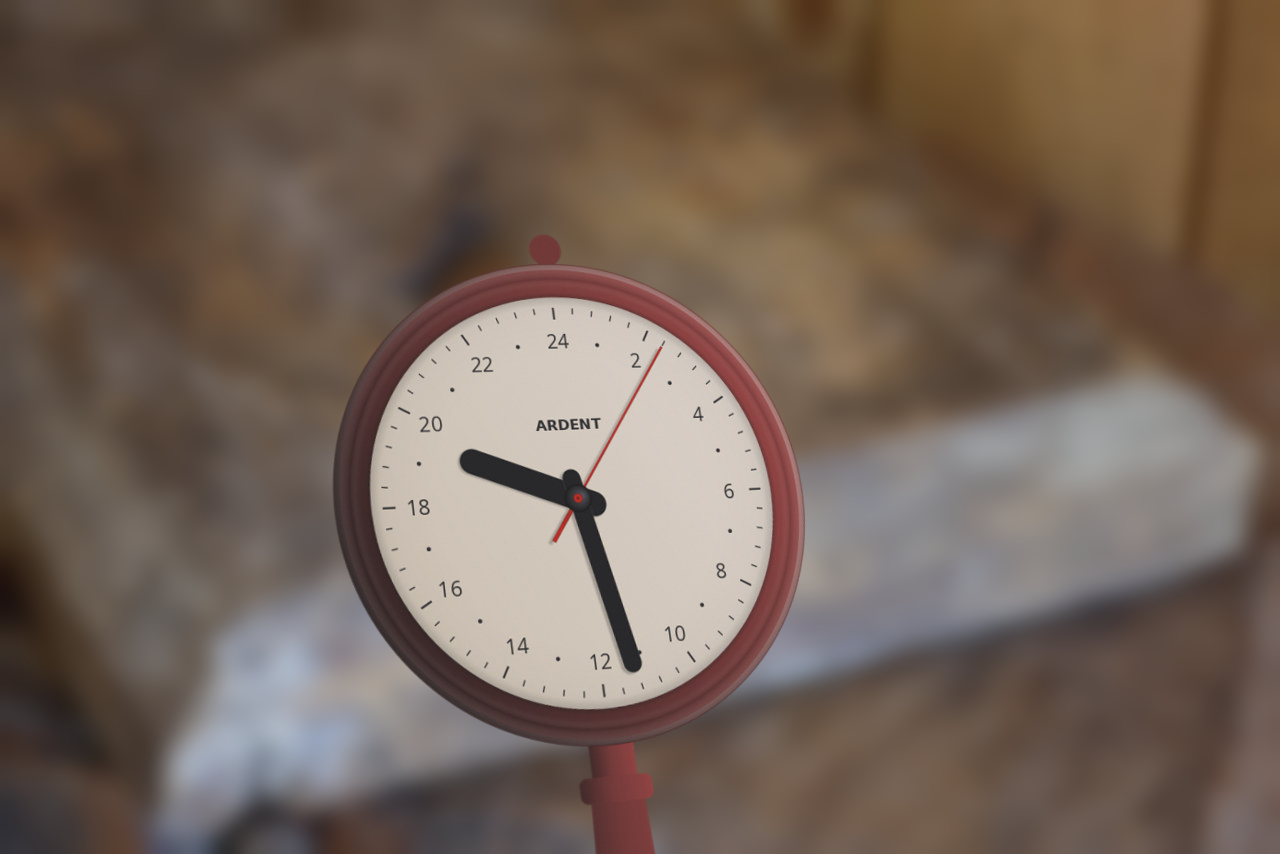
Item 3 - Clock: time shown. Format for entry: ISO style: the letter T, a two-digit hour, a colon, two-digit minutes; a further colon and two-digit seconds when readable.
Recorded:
T19:28:06
